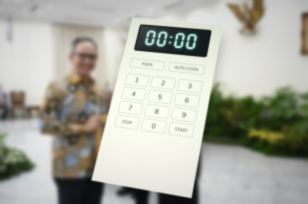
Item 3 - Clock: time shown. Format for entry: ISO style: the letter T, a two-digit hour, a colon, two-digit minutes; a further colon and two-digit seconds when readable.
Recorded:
T00:00
